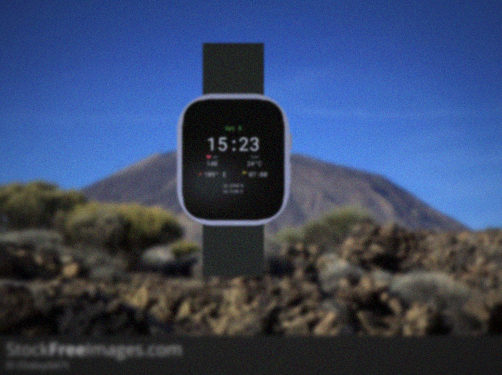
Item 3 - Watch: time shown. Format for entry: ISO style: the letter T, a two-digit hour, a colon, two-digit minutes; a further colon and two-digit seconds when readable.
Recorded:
T15:23
